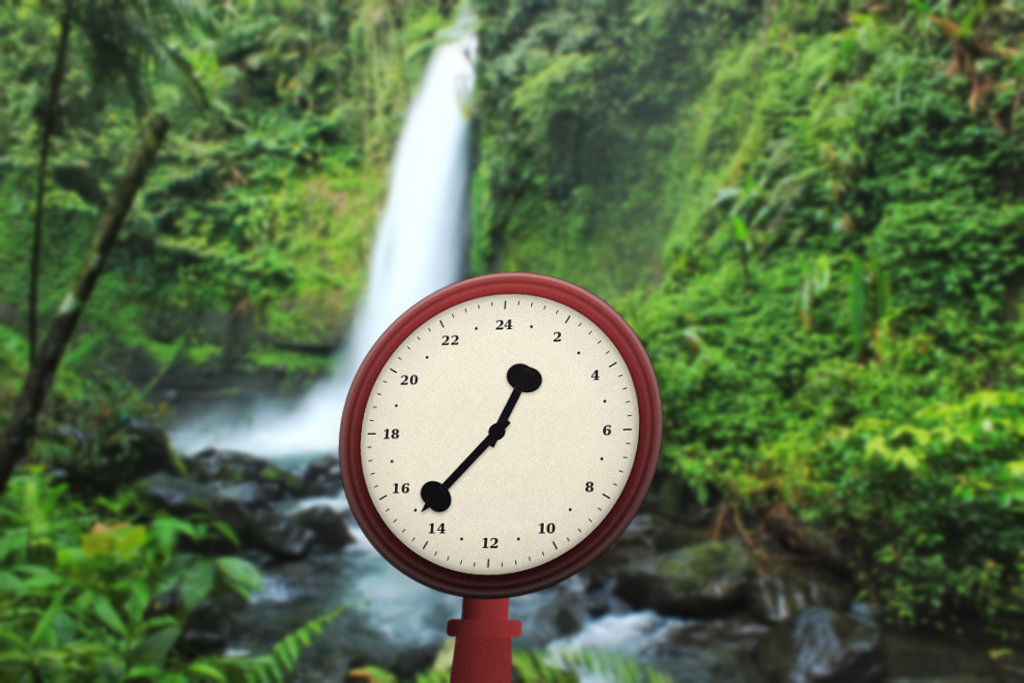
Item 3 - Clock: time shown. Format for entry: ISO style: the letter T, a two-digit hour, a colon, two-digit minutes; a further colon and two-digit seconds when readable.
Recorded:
T01:37
